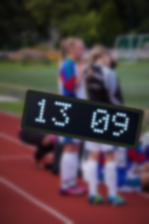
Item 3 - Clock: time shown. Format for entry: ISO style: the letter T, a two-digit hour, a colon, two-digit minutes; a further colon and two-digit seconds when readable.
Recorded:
T13:09
